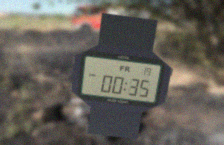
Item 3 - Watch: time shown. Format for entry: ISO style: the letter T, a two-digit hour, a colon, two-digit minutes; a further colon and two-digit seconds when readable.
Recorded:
T00:35
